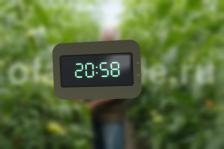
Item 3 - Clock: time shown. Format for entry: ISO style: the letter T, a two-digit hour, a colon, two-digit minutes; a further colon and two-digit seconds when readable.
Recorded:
T20:58
